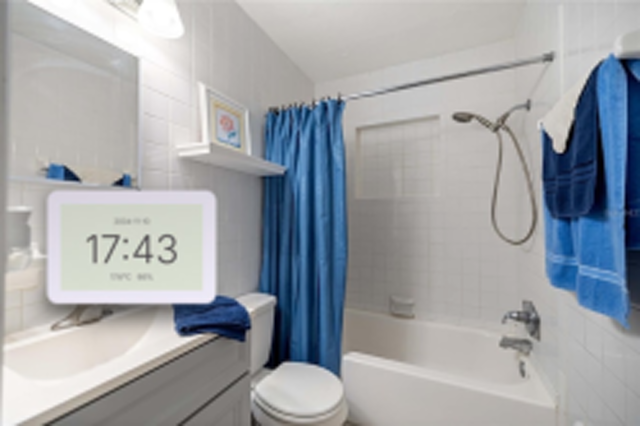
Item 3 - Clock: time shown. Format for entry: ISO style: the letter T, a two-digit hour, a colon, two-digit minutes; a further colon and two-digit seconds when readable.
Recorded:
T17:43
